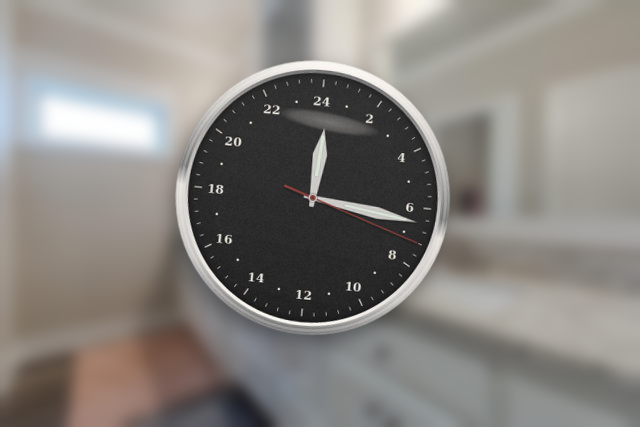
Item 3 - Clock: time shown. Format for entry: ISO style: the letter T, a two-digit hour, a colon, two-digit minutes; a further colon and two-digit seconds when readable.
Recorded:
T00:16:18
